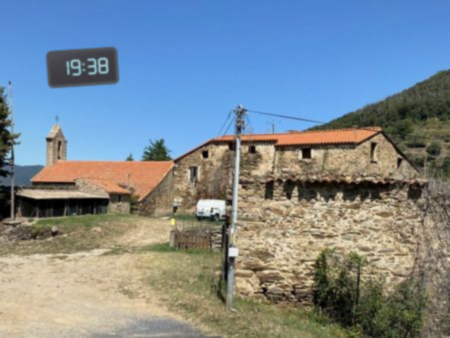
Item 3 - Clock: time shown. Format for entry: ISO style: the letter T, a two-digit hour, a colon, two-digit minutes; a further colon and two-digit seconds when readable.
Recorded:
T19:38
